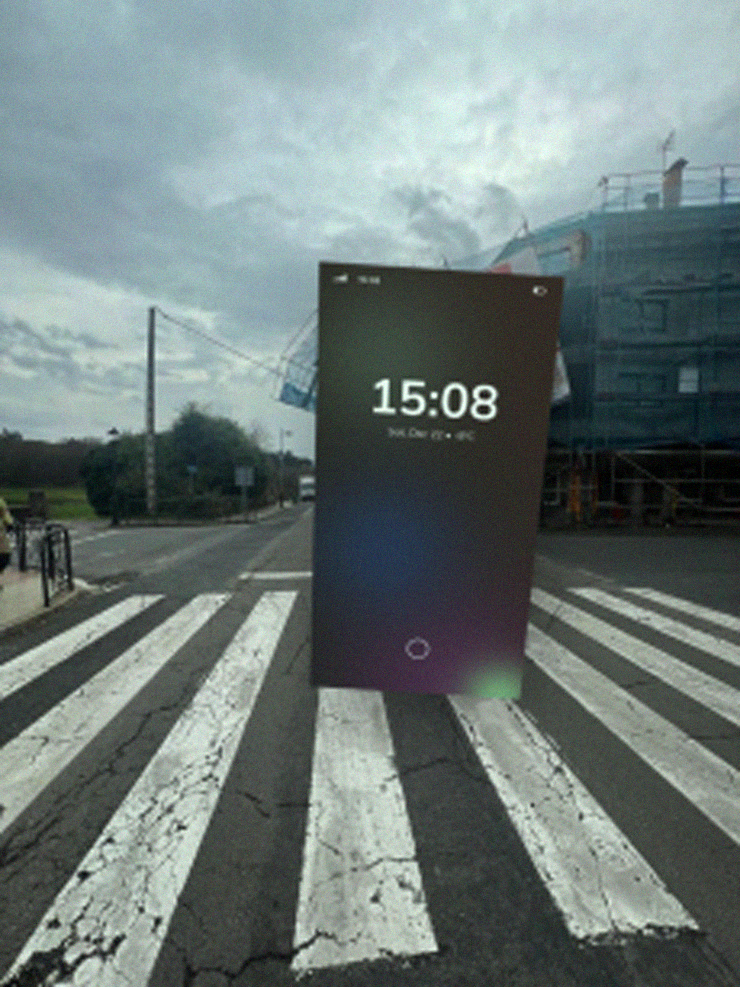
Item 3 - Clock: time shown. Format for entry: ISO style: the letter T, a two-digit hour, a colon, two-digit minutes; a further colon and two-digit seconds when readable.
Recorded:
T15:08
